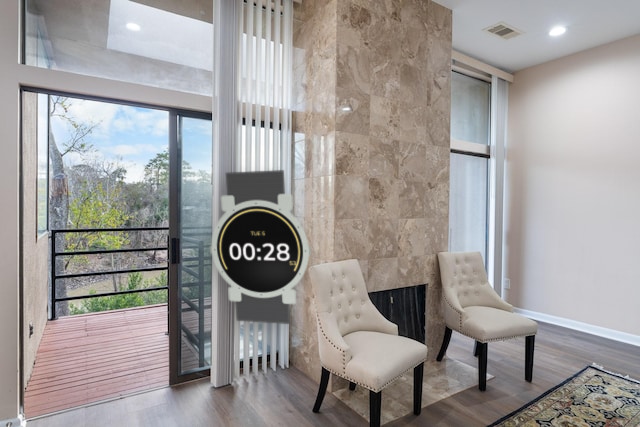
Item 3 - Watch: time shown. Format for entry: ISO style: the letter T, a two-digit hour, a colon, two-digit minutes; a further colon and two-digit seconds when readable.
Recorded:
T00:28
